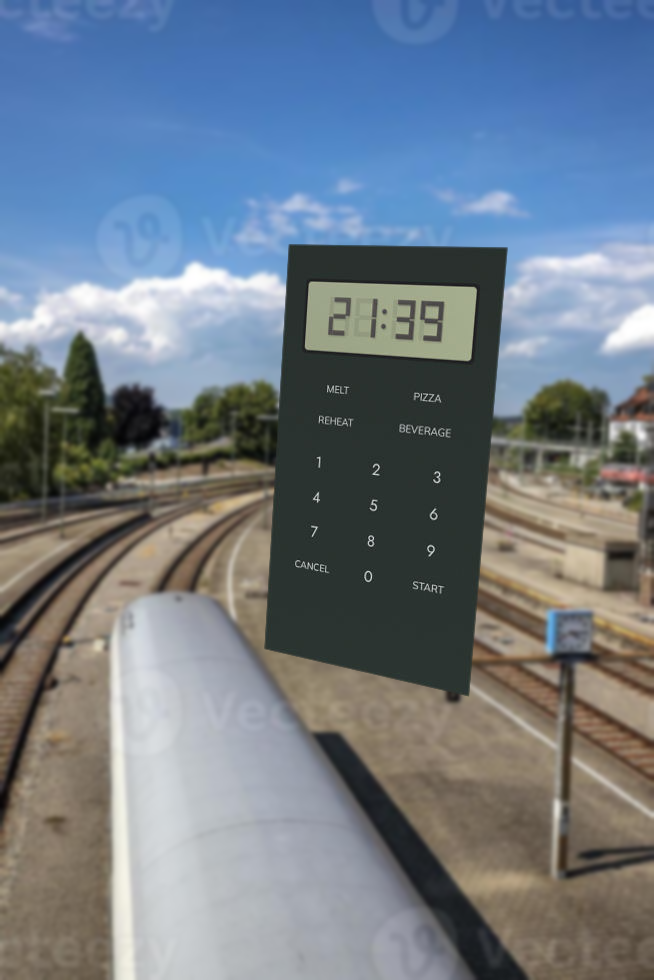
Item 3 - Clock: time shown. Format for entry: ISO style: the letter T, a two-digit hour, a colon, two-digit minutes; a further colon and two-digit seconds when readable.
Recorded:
T21:39
